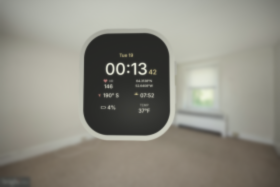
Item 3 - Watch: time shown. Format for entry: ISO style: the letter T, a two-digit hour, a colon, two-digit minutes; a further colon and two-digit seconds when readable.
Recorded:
T00:13
